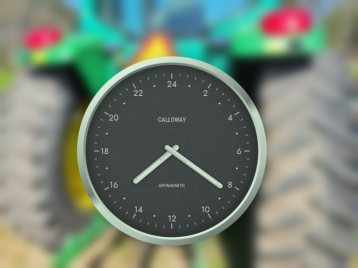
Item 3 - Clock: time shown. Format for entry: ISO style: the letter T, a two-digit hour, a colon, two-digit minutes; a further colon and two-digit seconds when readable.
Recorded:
T15:21
